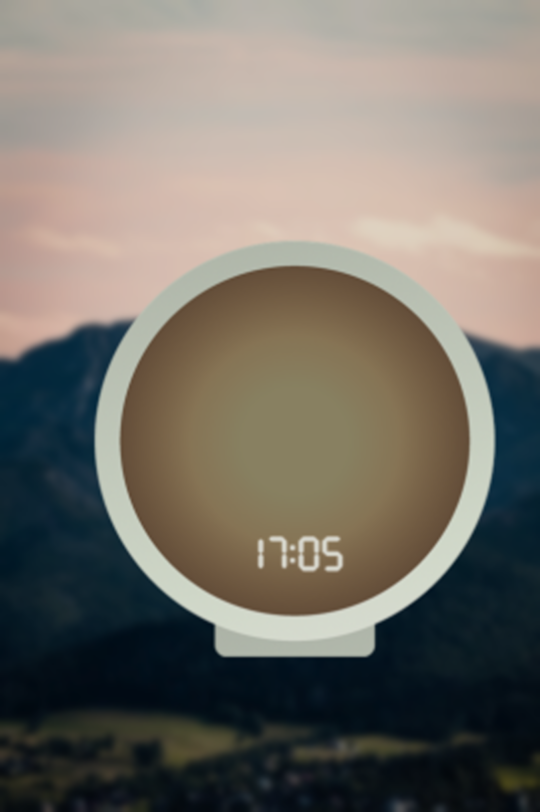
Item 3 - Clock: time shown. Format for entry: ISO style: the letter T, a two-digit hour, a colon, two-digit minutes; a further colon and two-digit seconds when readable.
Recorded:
T17:05
